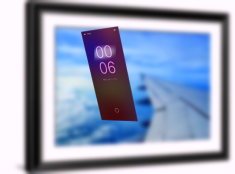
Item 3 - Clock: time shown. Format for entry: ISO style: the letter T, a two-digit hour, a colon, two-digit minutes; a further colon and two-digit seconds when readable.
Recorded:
T00:06
